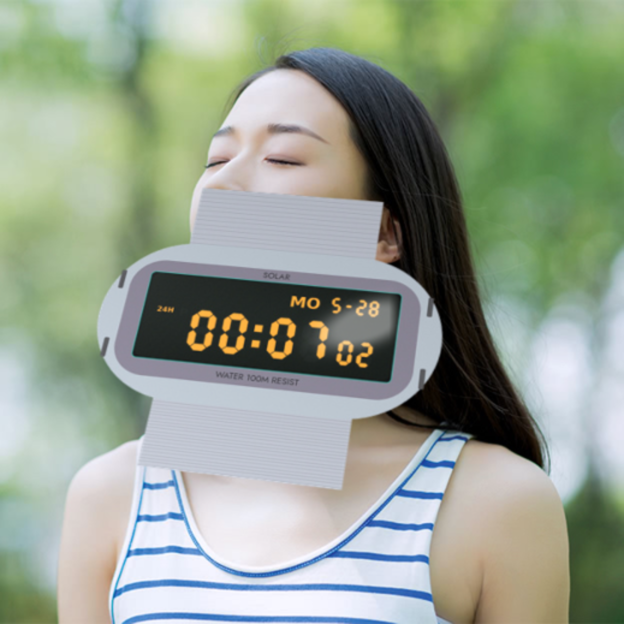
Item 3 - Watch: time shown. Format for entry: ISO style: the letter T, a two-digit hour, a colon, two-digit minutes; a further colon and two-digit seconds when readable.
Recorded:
T00:07:02
